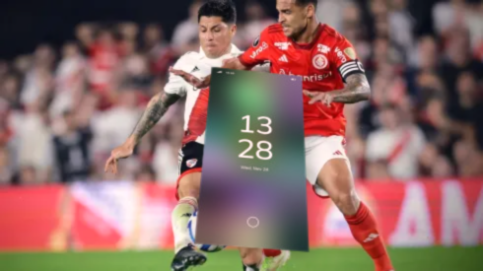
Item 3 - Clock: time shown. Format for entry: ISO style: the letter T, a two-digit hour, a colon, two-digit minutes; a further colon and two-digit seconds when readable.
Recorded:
T13:28
